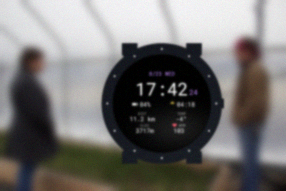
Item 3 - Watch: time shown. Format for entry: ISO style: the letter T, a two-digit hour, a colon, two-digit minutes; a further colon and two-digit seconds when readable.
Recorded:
T17:42
